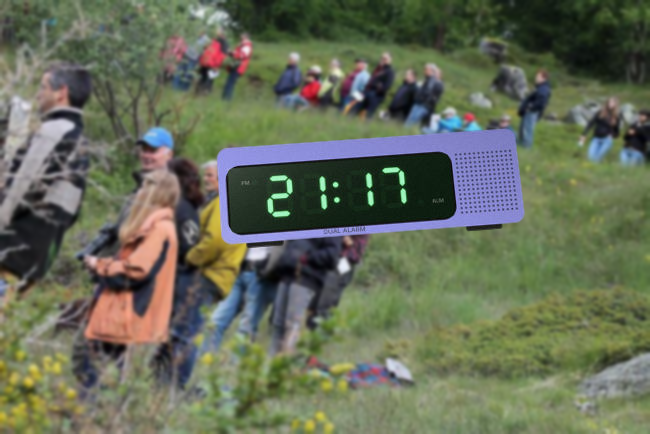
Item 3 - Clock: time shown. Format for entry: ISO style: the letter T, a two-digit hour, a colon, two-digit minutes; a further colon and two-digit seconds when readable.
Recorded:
T21:17
